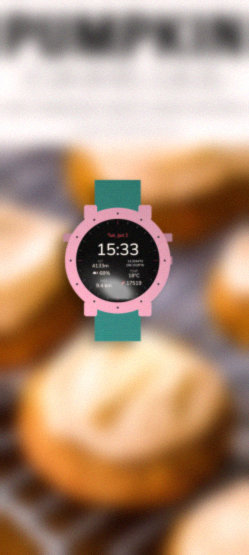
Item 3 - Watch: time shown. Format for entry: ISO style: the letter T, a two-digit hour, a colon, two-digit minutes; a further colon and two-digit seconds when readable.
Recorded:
T15:33
